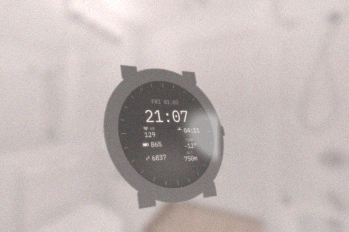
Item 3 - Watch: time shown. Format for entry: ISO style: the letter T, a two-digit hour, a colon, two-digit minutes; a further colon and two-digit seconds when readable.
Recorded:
T21:07
